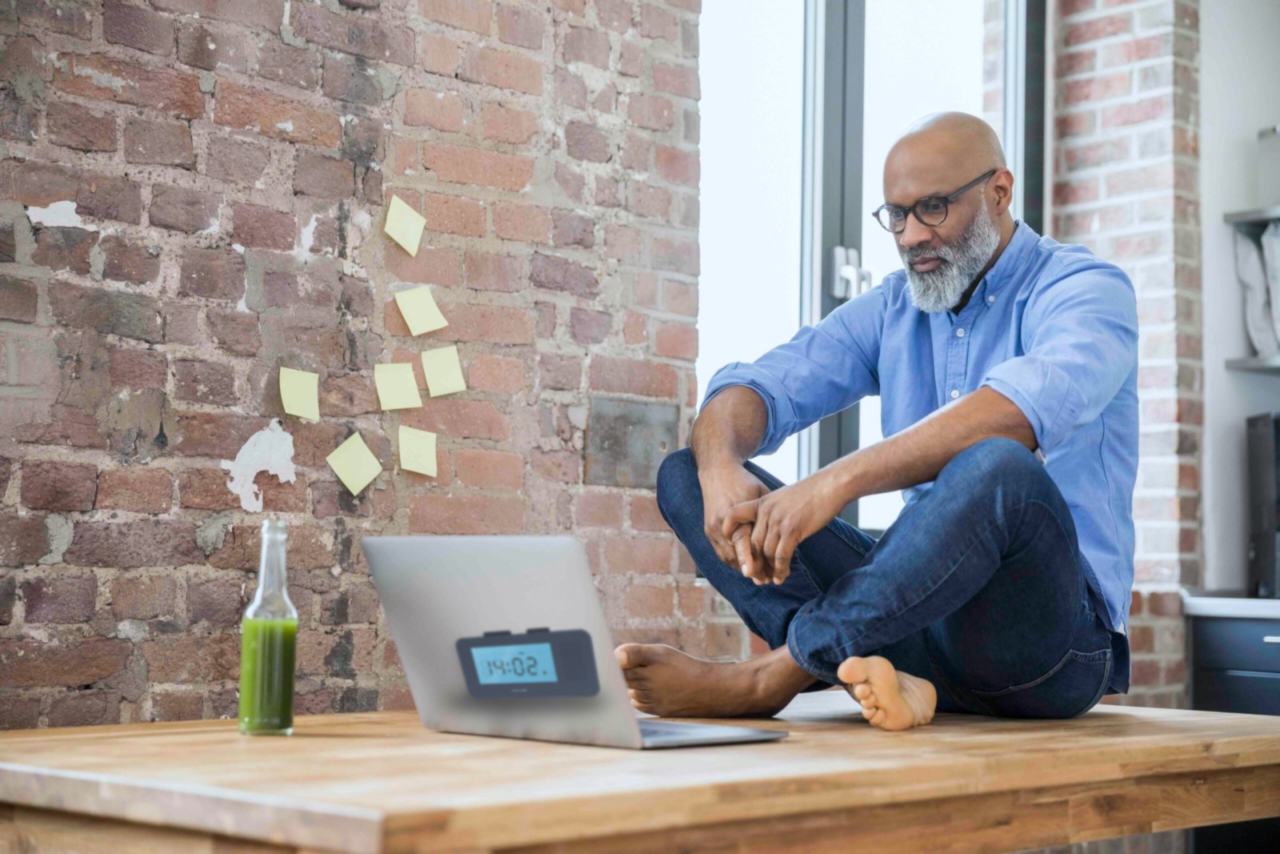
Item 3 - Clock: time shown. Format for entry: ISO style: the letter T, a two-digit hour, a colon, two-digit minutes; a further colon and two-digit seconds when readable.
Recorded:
T14:02
